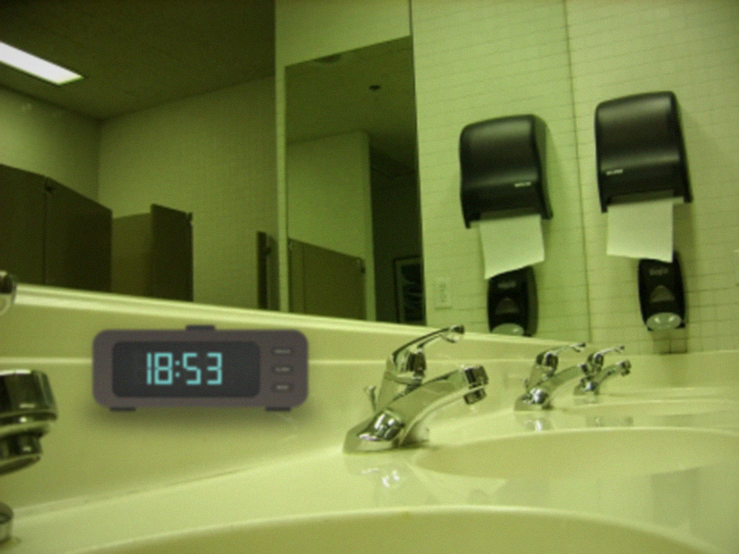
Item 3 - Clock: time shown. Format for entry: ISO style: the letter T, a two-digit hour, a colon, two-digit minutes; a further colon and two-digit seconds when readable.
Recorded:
T18:53
